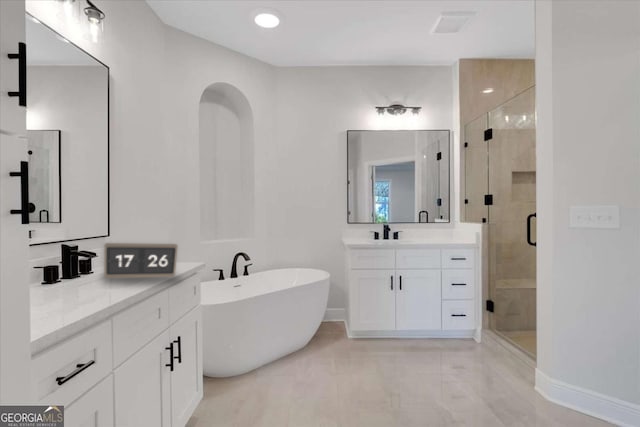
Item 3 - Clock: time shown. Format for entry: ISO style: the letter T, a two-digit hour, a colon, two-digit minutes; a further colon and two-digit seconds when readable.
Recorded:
T17:26
